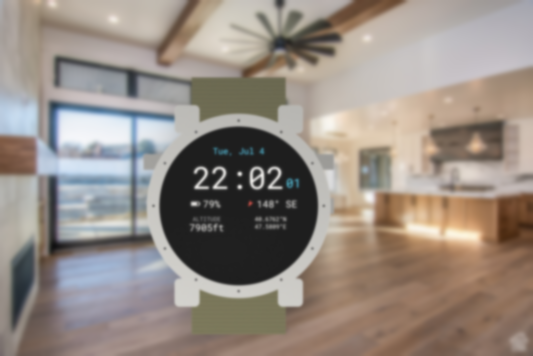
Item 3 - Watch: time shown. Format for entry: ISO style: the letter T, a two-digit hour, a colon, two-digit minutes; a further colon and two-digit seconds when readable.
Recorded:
T22:02:01
